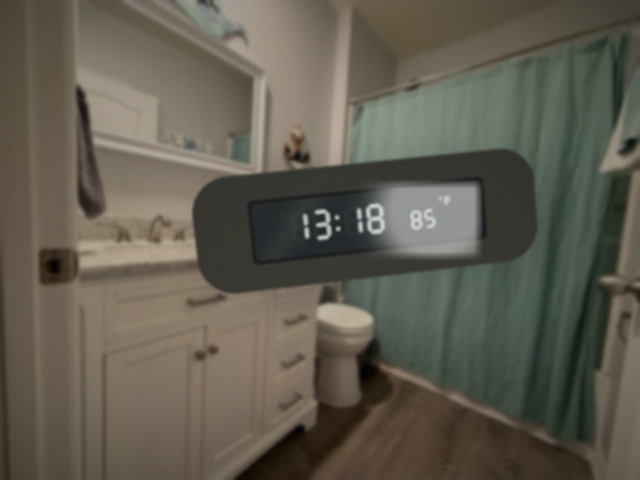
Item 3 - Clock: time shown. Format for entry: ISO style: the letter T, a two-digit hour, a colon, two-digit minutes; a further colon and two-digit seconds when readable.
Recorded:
T13:18
